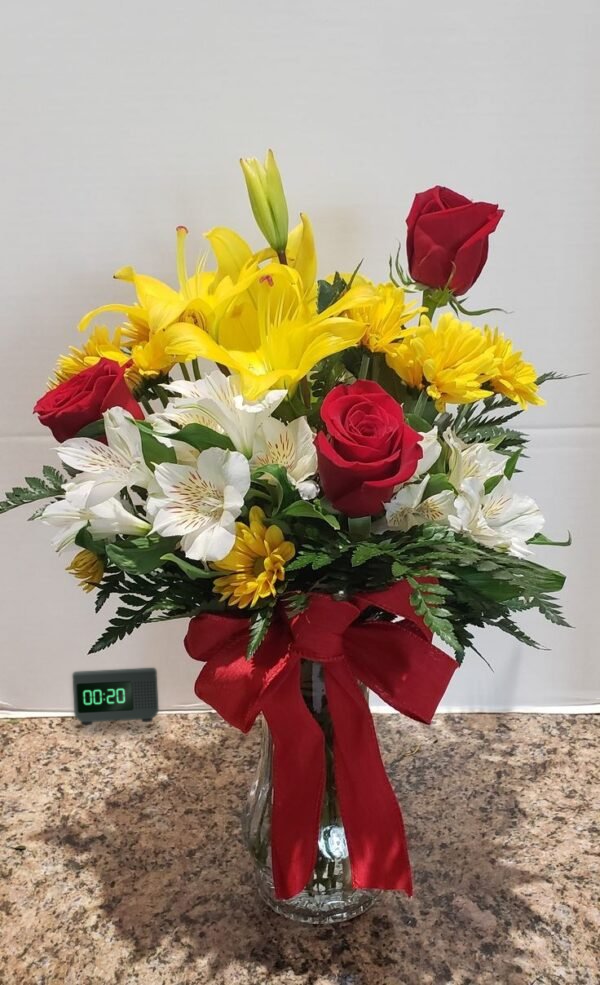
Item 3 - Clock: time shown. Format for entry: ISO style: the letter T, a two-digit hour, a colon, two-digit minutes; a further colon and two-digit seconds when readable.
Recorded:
T00:20
